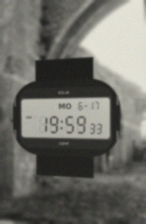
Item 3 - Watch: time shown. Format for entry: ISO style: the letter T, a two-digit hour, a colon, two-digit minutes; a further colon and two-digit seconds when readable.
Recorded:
T19:59:33
